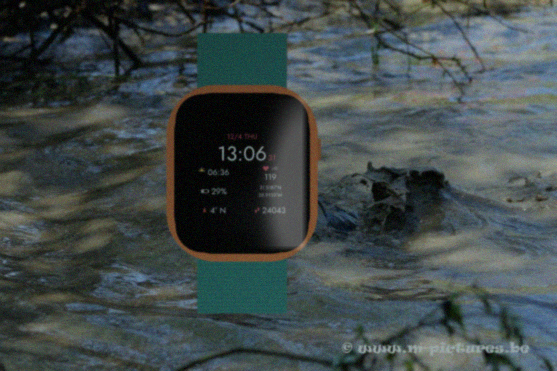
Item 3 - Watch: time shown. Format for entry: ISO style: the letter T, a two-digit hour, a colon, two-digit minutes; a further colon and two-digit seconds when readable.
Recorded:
T13:06
